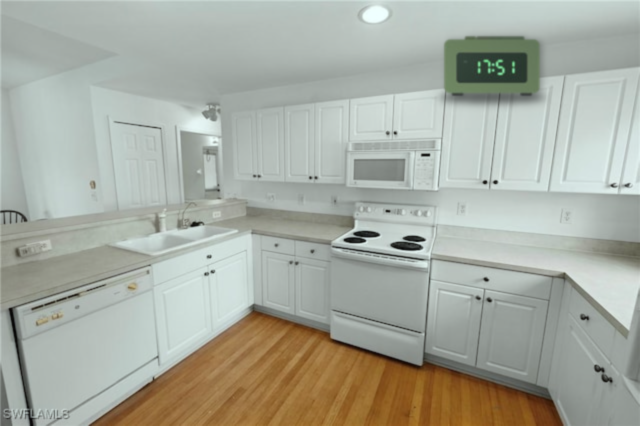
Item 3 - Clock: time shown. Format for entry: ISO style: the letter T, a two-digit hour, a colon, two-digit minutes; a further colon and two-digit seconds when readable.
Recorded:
T17:51
